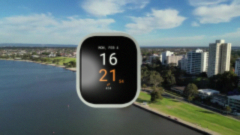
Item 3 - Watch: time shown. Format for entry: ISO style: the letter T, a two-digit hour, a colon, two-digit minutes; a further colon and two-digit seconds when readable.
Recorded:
T16:21
